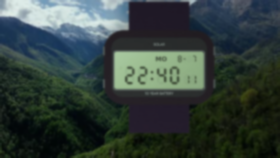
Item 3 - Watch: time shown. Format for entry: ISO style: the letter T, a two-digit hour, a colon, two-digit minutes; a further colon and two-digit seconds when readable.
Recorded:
T22:40
